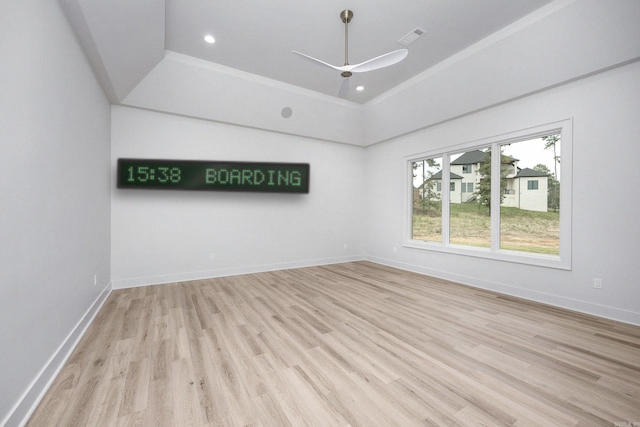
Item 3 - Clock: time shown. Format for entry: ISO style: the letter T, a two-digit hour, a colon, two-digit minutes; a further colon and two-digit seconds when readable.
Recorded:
T15:38
